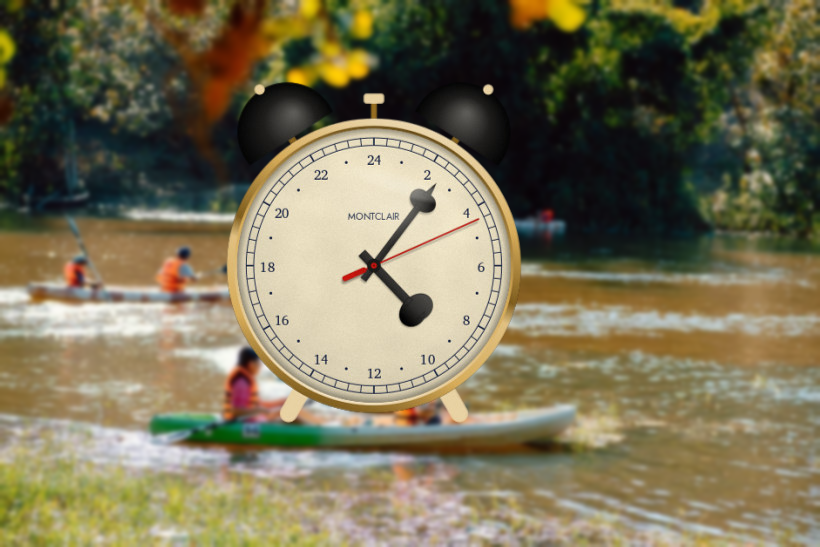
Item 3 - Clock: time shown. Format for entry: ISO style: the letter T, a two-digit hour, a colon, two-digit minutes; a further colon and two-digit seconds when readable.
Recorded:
T09:06:11
